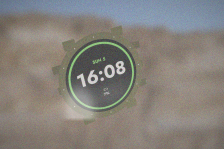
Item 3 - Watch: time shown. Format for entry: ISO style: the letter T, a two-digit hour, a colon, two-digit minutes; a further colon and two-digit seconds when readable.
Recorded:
T16:08
